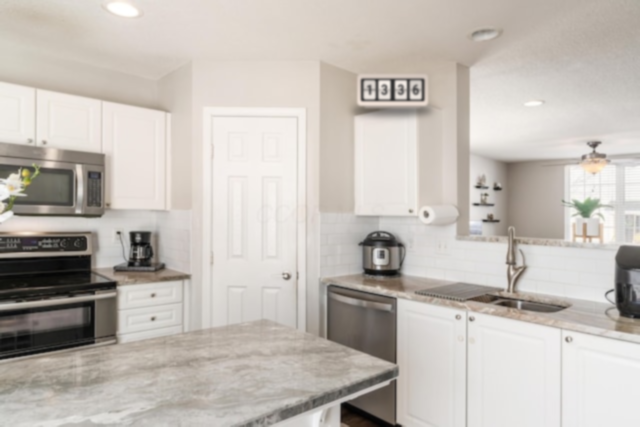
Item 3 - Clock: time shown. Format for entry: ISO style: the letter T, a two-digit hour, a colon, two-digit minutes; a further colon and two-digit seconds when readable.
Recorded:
T13:36
